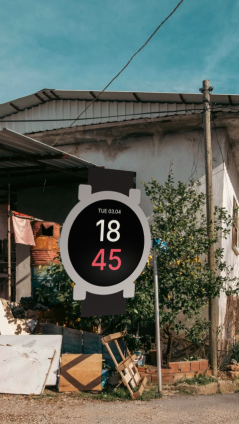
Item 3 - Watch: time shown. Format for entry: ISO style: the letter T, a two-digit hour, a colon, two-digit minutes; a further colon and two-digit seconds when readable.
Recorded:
T18:45
